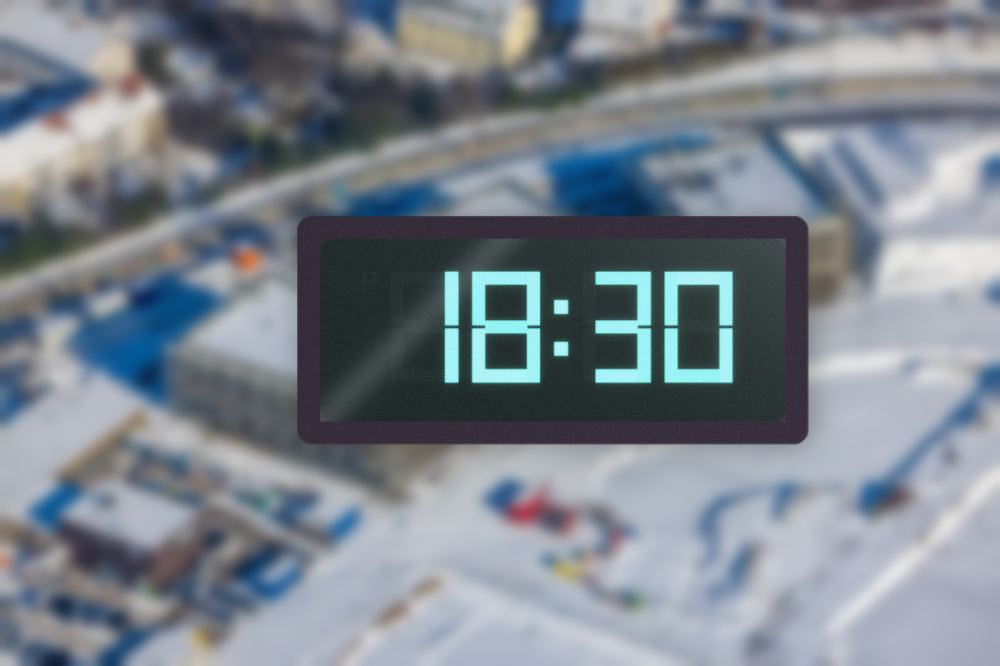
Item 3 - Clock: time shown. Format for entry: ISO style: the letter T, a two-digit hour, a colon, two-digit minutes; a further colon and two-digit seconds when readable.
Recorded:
T18:30
